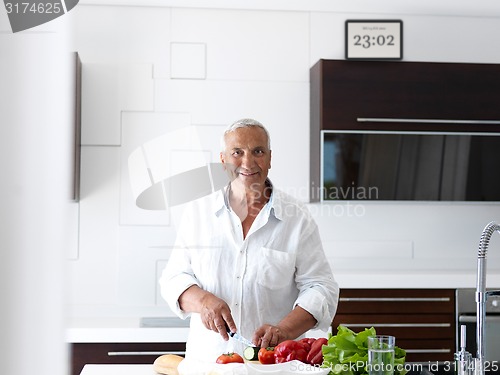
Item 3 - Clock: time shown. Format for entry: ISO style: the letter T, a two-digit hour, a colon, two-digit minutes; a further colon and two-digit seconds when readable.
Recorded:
T23:02
